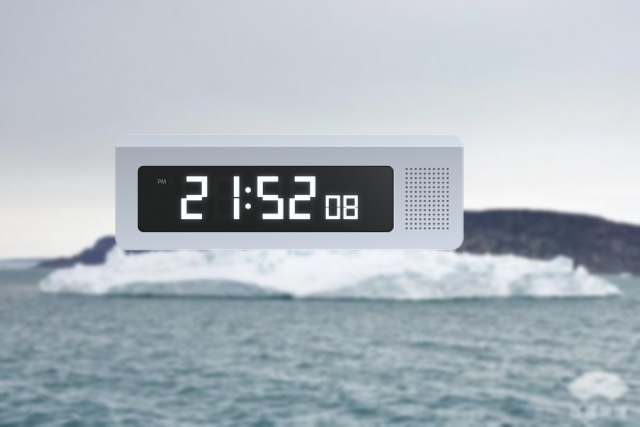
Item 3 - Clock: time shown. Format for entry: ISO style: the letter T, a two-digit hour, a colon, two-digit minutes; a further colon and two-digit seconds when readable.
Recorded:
T21:52:08
